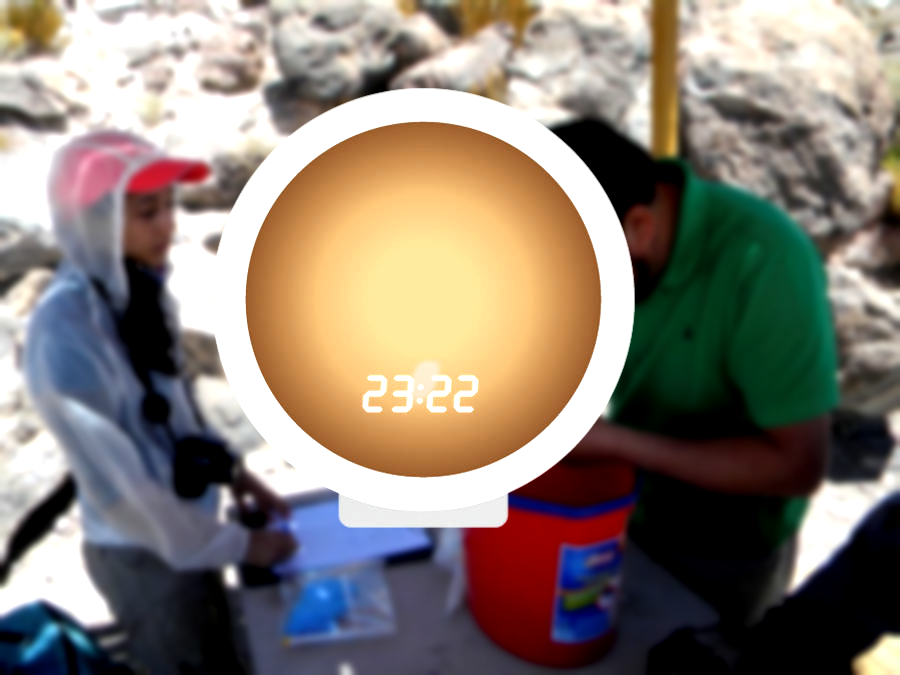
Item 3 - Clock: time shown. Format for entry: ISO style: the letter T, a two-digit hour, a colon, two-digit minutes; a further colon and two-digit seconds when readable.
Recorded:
T23:22
